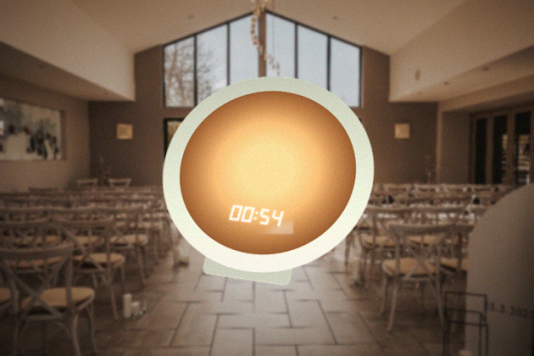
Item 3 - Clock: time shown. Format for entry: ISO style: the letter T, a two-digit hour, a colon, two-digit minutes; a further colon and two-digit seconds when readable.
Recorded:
T00:54
